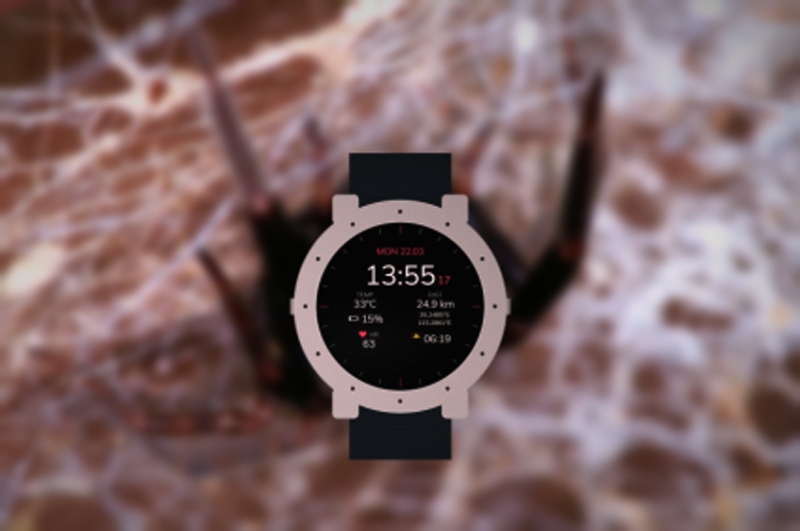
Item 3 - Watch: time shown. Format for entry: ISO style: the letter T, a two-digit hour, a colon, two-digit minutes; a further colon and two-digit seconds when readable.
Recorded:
T13:55
